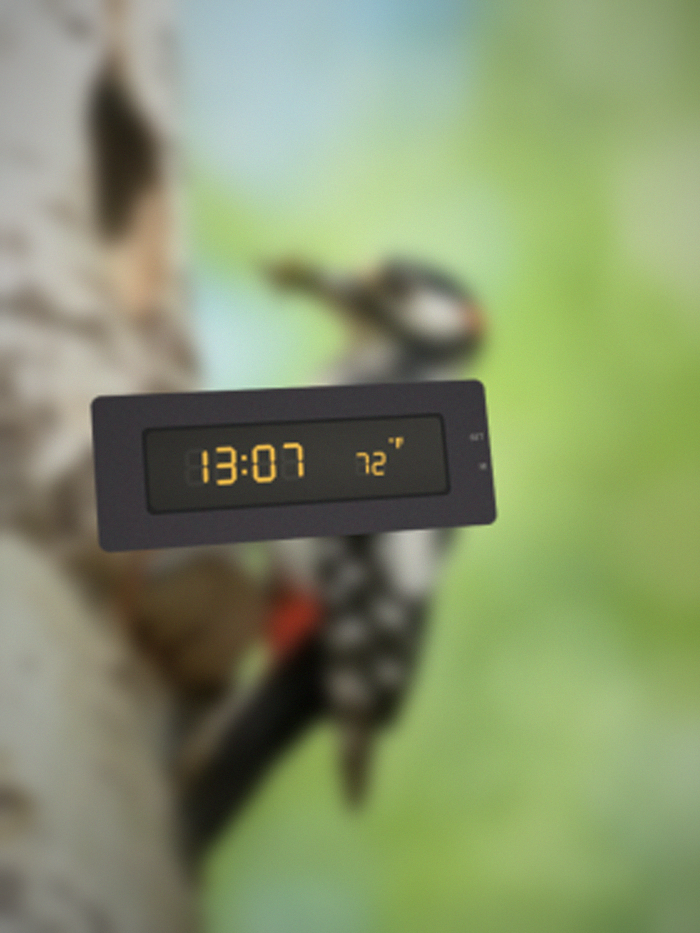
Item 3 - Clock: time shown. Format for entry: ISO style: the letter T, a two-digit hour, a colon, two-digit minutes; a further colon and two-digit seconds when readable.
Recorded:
T13:07
